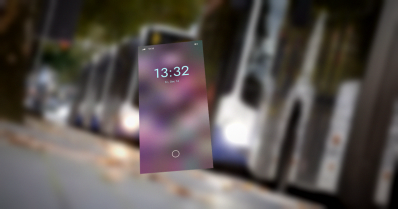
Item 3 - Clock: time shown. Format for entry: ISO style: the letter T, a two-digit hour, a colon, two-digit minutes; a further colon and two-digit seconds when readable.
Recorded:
T13:32
